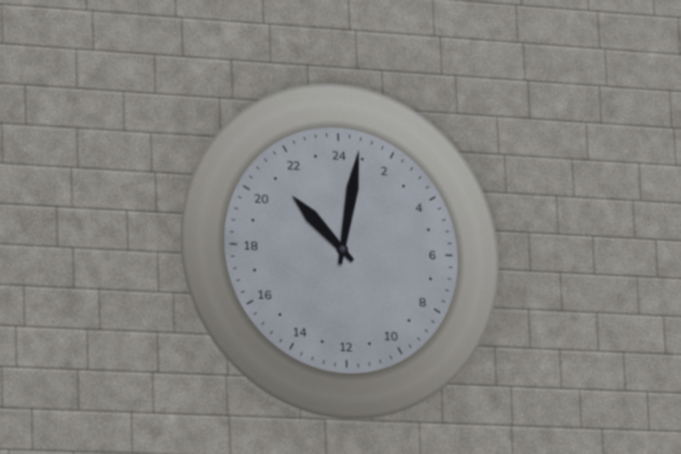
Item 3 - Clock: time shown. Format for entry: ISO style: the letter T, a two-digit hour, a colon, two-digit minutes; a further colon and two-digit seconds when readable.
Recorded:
T21:02
